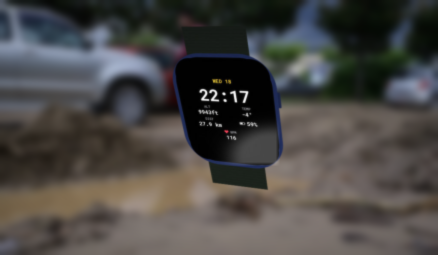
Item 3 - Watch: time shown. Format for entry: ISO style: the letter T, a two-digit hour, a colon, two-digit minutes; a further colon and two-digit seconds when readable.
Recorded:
T22:17
